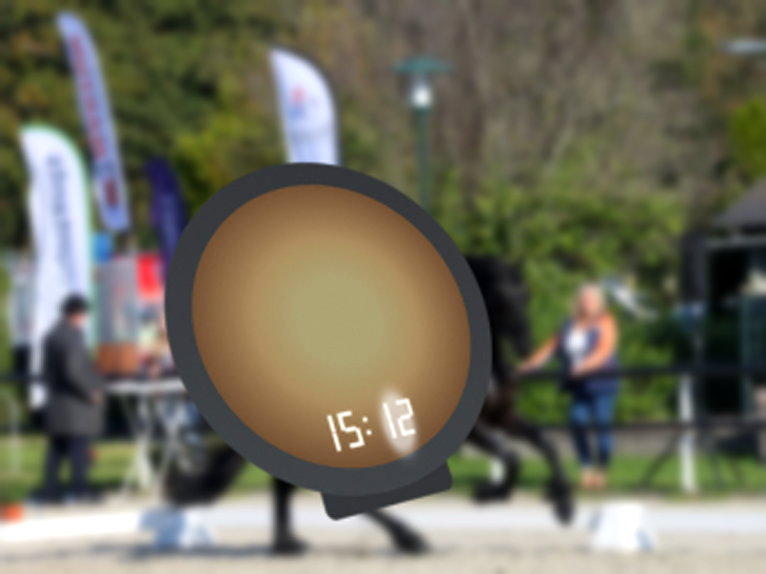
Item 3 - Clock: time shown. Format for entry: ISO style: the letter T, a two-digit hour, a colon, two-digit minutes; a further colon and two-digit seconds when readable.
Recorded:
T15:12
